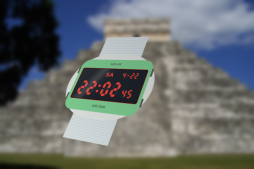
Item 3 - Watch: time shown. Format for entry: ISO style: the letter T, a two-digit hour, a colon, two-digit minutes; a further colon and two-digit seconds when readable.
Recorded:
T22:02:45
